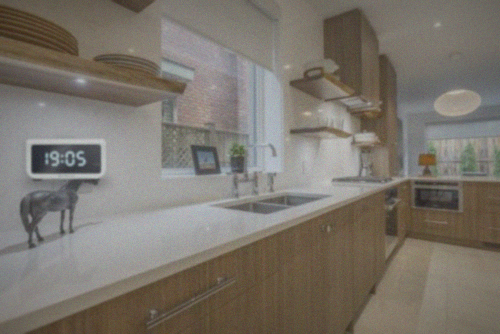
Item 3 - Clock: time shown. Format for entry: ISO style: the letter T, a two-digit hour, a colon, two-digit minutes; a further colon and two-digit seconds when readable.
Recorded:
T19:05
